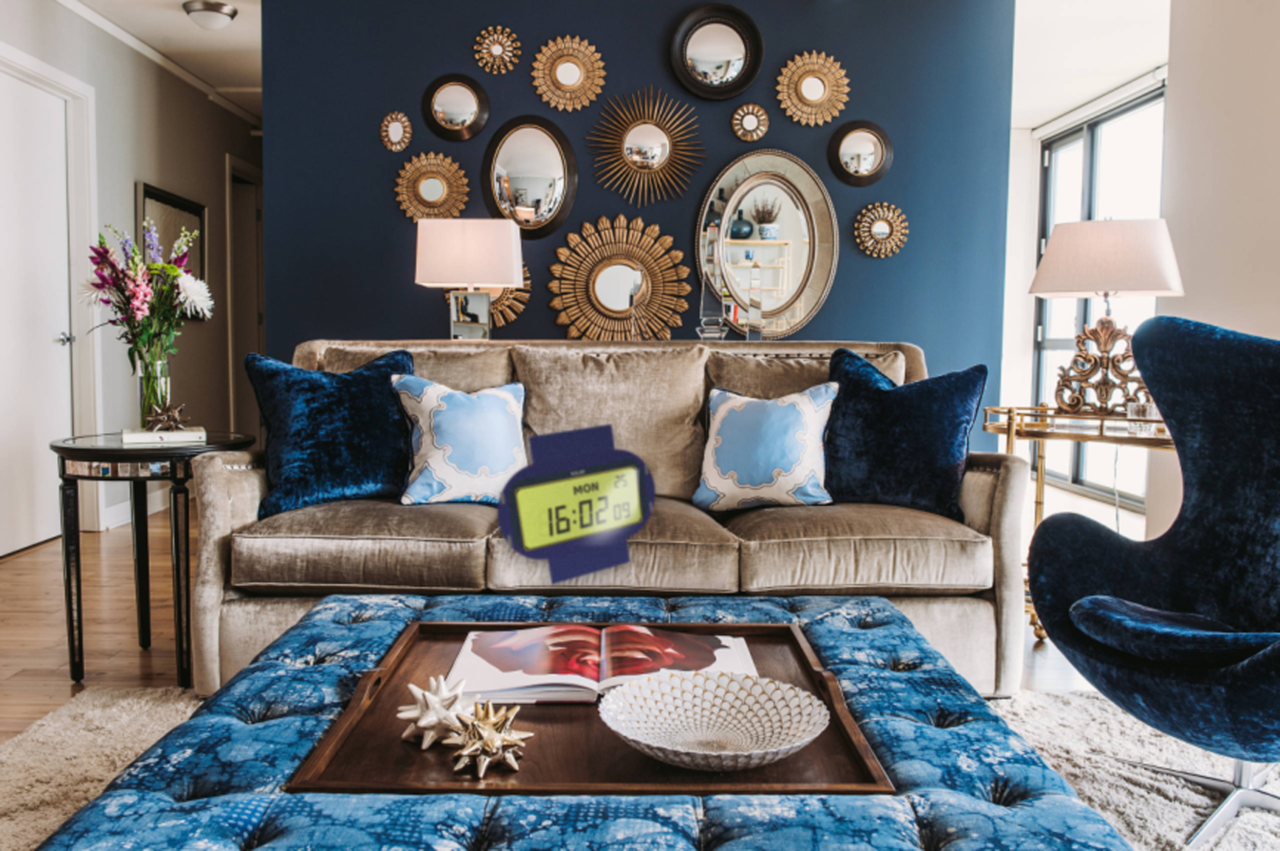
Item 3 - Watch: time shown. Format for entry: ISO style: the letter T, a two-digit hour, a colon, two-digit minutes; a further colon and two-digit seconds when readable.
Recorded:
T16:02:09
